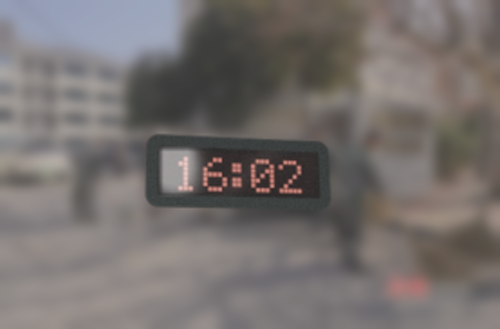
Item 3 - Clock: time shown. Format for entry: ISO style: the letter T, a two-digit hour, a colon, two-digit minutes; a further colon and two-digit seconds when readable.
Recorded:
T16:02
